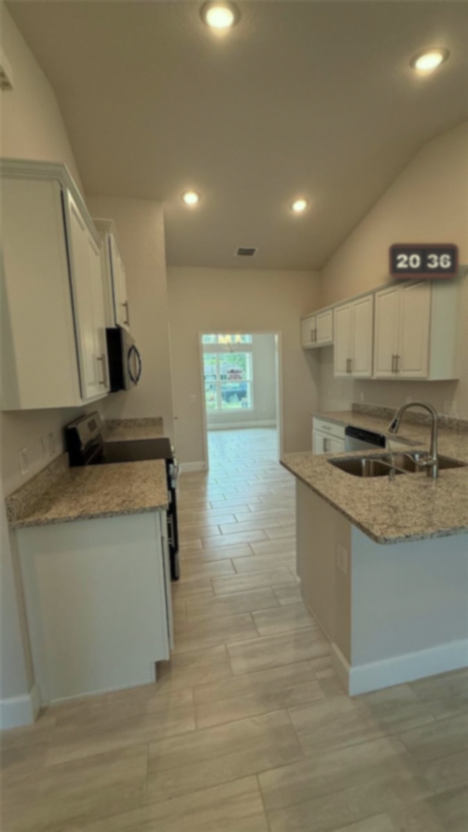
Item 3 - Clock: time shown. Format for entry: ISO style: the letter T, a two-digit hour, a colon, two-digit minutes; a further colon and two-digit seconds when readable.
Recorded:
T20:36
